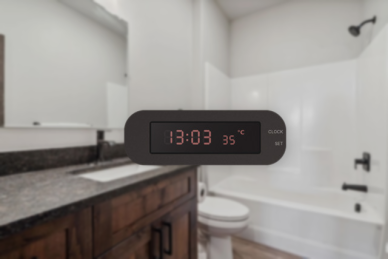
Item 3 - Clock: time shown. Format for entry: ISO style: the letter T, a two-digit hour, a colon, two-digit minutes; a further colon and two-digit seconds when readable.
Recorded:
T13:03
